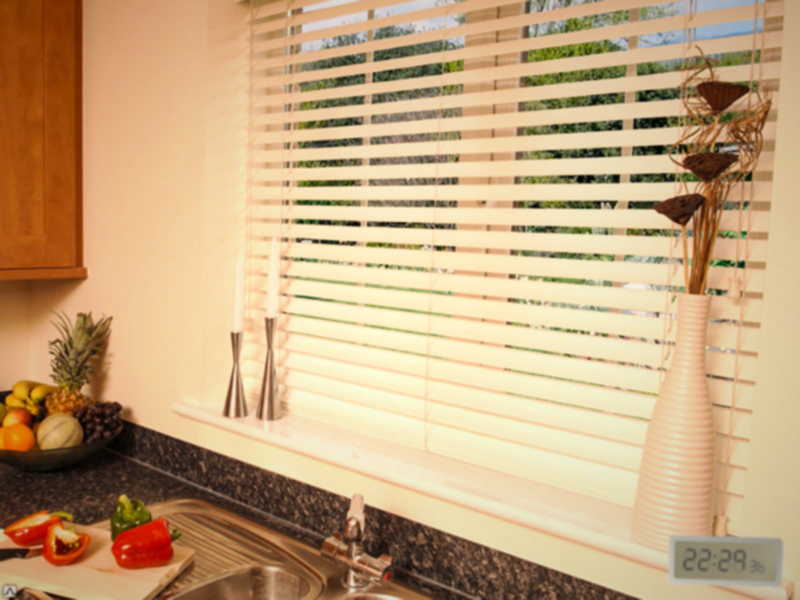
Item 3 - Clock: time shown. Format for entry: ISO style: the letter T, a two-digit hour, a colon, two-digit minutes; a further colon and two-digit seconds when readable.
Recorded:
T22:29
